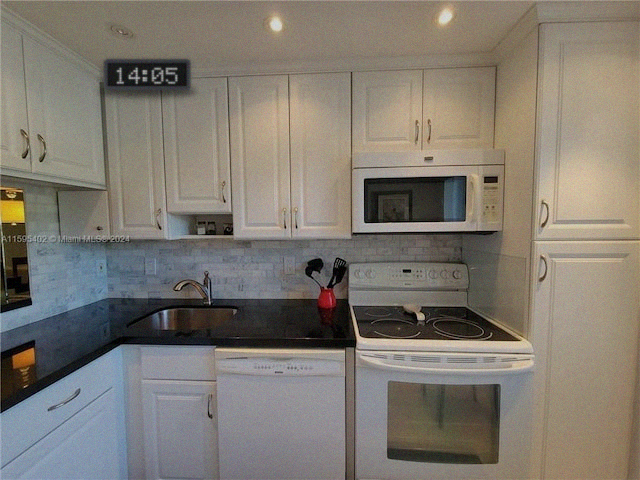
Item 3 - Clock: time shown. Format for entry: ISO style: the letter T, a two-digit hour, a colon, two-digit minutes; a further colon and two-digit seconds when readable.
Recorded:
T14:05
